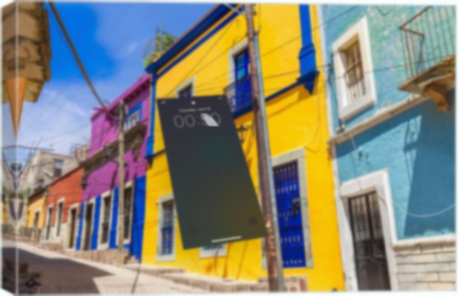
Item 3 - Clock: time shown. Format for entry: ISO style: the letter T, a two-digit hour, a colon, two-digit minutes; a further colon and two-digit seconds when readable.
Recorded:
T00:50
